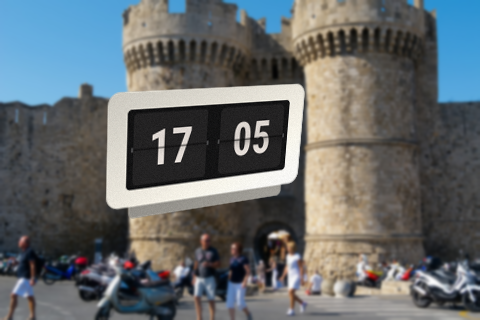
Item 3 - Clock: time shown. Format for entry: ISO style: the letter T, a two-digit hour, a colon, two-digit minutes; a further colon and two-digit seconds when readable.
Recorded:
T17:05
